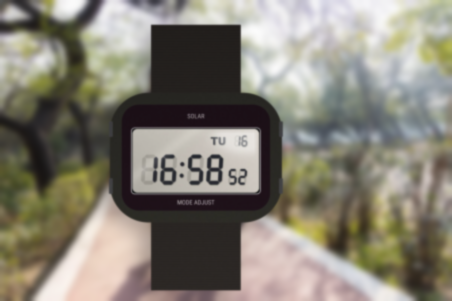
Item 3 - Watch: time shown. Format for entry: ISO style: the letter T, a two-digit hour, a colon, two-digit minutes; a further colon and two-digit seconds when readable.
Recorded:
T16:58:52
